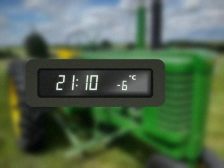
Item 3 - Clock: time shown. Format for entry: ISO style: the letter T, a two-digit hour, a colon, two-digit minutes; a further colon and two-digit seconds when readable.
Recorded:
T21:10
